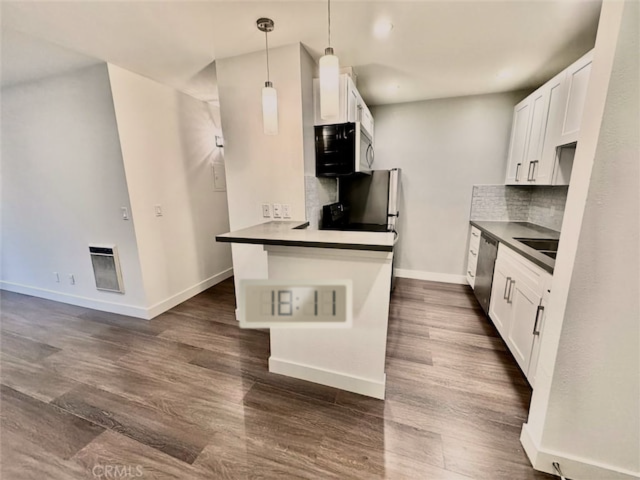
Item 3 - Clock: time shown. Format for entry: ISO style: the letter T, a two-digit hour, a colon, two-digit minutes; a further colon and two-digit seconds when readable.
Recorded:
T18:11
